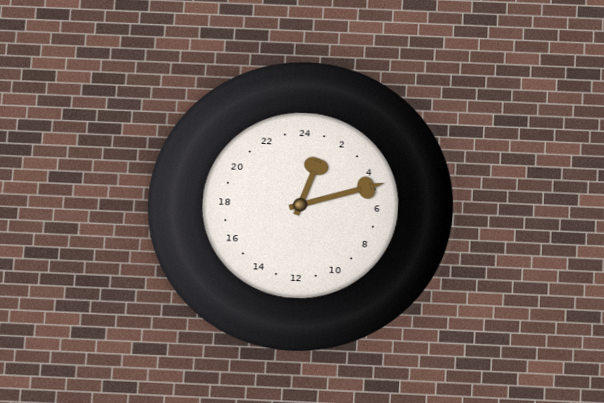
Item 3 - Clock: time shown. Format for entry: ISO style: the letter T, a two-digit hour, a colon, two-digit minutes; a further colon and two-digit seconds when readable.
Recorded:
T01:12
